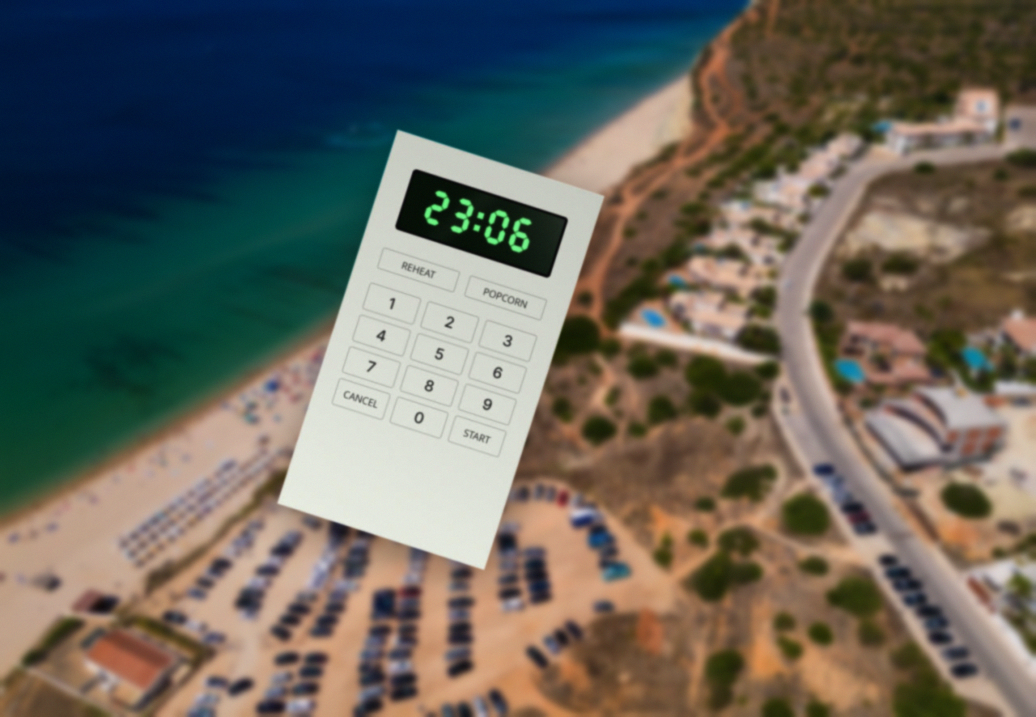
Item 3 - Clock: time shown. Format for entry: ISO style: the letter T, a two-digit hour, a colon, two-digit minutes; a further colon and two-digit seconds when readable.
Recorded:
T23:06
